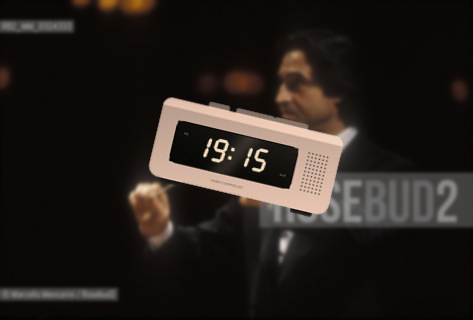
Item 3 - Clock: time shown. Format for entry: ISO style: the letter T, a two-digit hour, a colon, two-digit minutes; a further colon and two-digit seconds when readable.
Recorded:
T19:15
